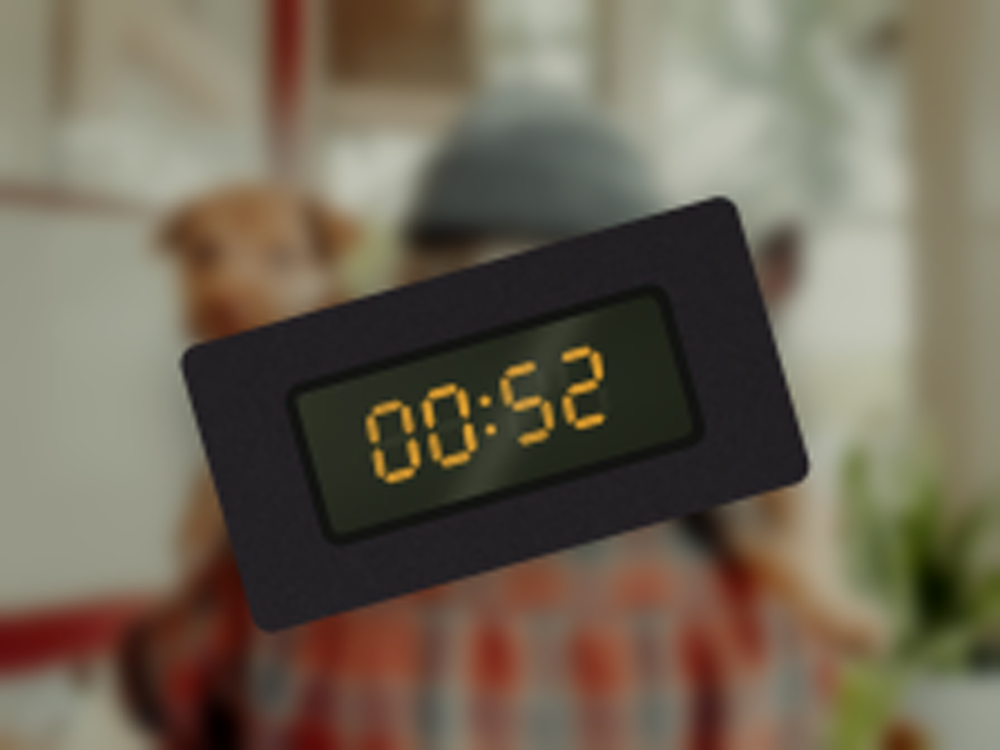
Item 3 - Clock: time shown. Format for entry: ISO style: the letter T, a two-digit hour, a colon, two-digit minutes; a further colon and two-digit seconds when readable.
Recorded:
T00:52
